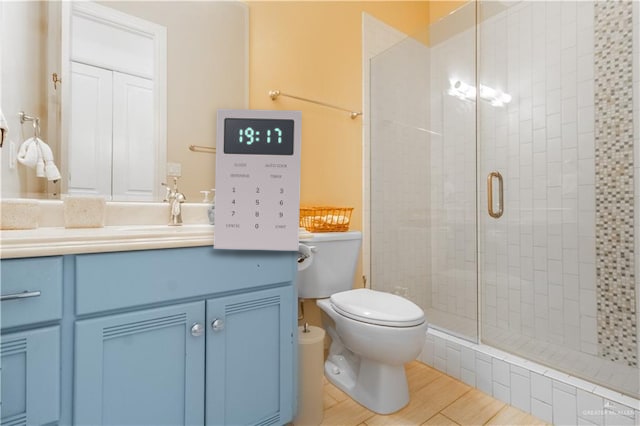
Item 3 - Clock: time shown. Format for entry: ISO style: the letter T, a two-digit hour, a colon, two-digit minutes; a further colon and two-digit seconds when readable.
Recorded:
T19:17
